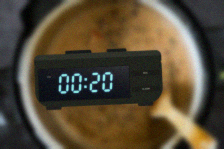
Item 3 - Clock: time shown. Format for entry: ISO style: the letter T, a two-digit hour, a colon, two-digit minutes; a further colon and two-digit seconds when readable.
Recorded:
T00:20
